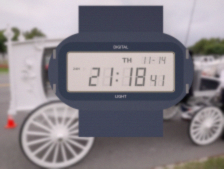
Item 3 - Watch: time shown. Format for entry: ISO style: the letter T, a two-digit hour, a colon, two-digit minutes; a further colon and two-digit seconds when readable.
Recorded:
T21:18:41
